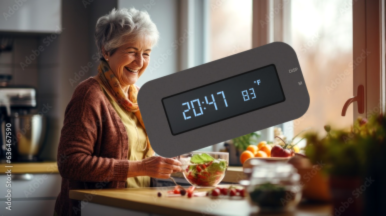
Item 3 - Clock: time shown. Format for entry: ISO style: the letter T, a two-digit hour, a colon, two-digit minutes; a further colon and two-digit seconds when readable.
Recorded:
T20:47
